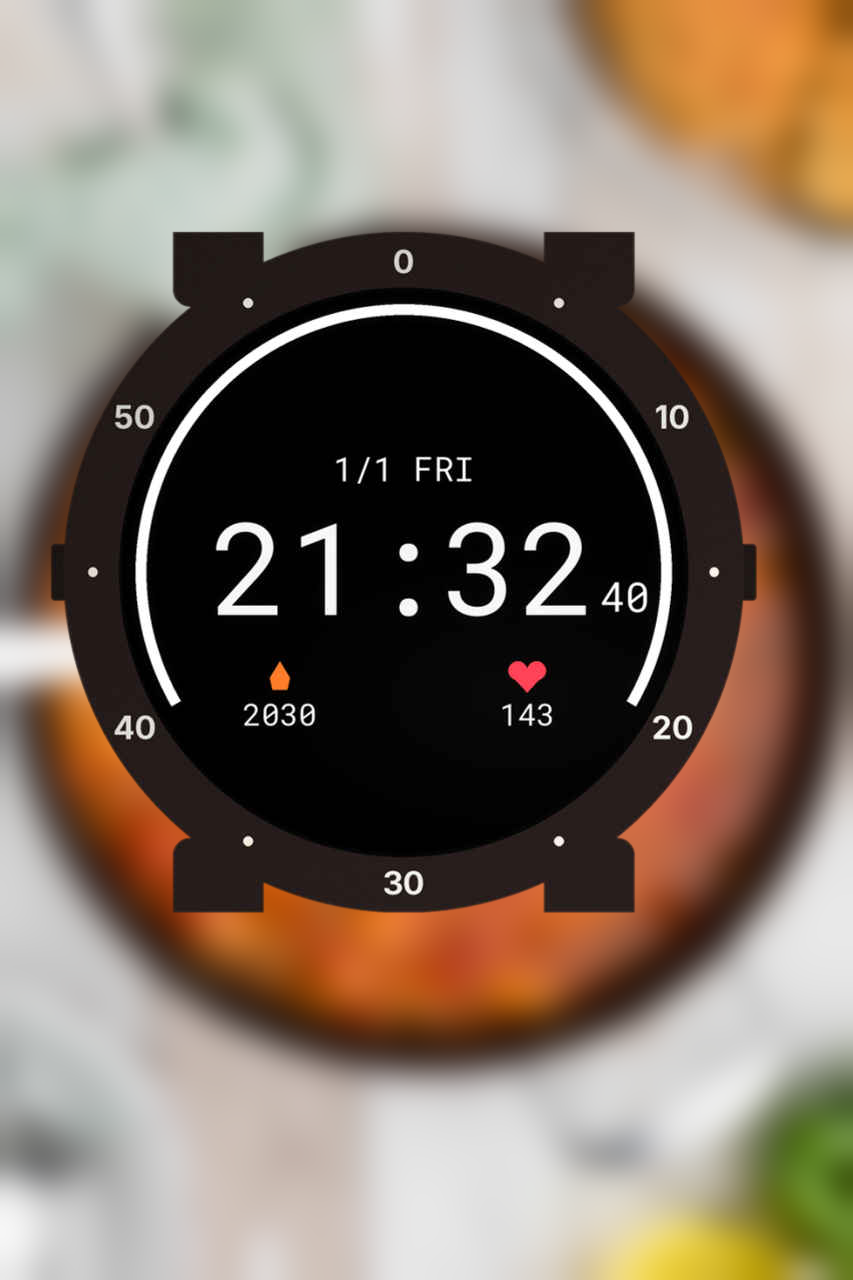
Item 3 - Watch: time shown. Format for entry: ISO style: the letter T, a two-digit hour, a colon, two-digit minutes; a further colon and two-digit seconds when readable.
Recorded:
T21:32:40
